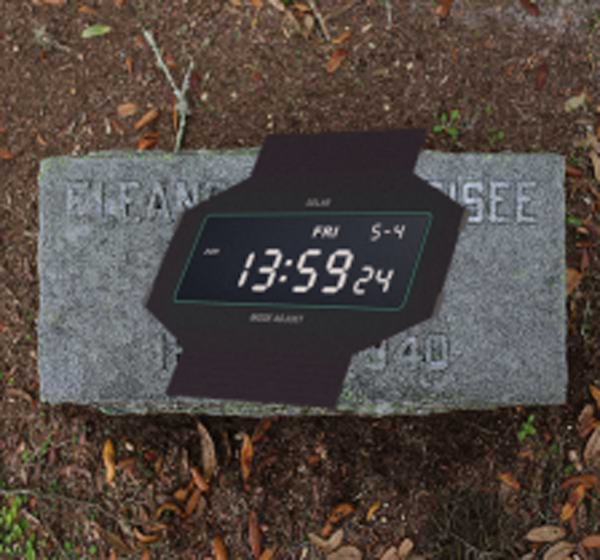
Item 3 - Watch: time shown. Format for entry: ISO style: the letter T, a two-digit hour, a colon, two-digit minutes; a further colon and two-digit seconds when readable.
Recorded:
T13:59:24
